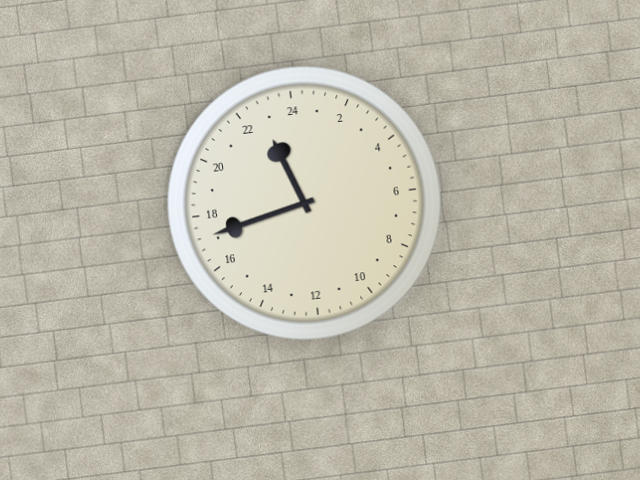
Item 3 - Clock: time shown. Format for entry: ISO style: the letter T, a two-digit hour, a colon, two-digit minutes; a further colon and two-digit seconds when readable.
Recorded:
T22:43
